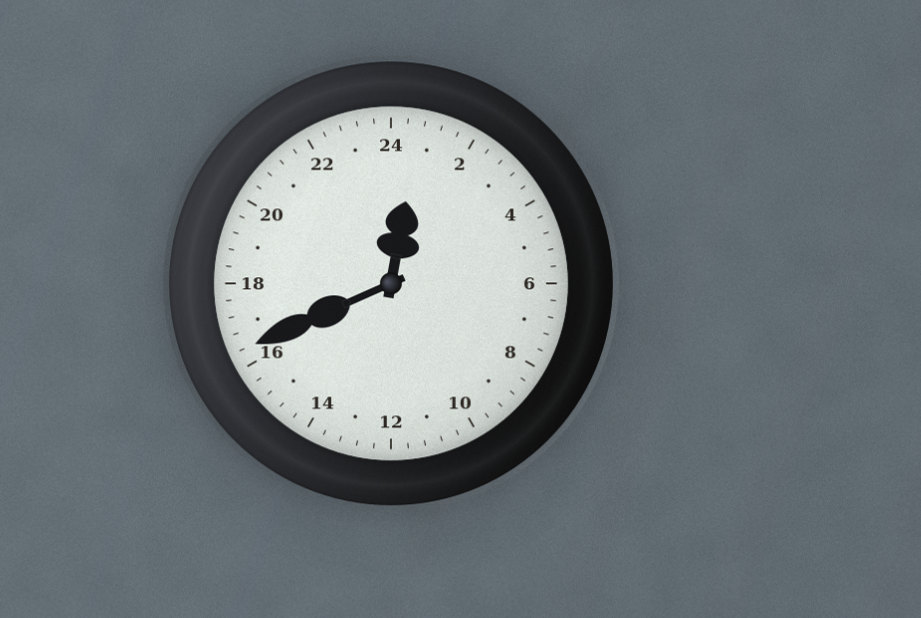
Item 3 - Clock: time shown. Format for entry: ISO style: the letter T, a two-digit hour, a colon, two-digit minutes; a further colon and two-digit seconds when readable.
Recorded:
T00:41
